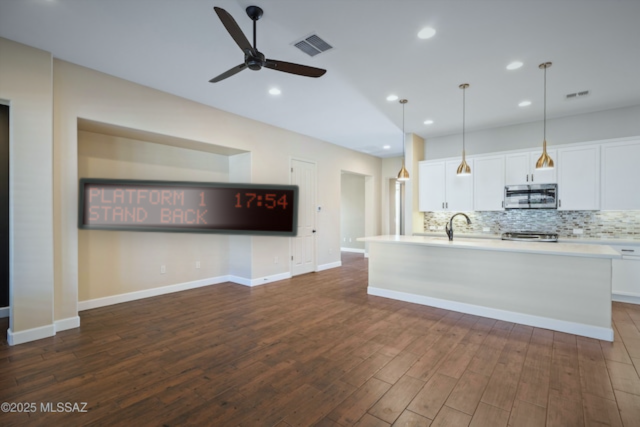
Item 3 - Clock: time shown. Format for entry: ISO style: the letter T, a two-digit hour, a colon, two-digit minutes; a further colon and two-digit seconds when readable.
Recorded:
T17:54
